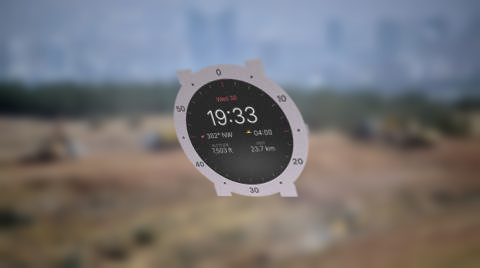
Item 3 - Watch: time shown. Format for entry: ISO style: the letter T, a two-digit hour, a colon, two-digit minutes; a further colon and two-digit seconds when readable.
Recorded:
T19:33
